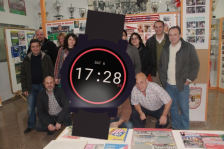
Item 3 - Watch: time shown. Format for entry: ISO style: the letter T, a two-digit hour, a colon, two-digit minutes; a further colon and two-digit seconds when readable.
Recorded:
T17:28
